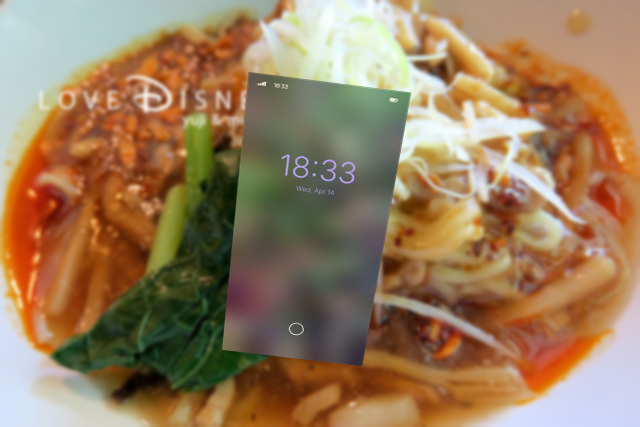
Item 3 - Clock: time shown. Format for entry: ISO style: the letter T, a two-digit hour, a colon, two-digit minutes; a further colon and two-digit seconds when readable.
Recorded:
T18:33
